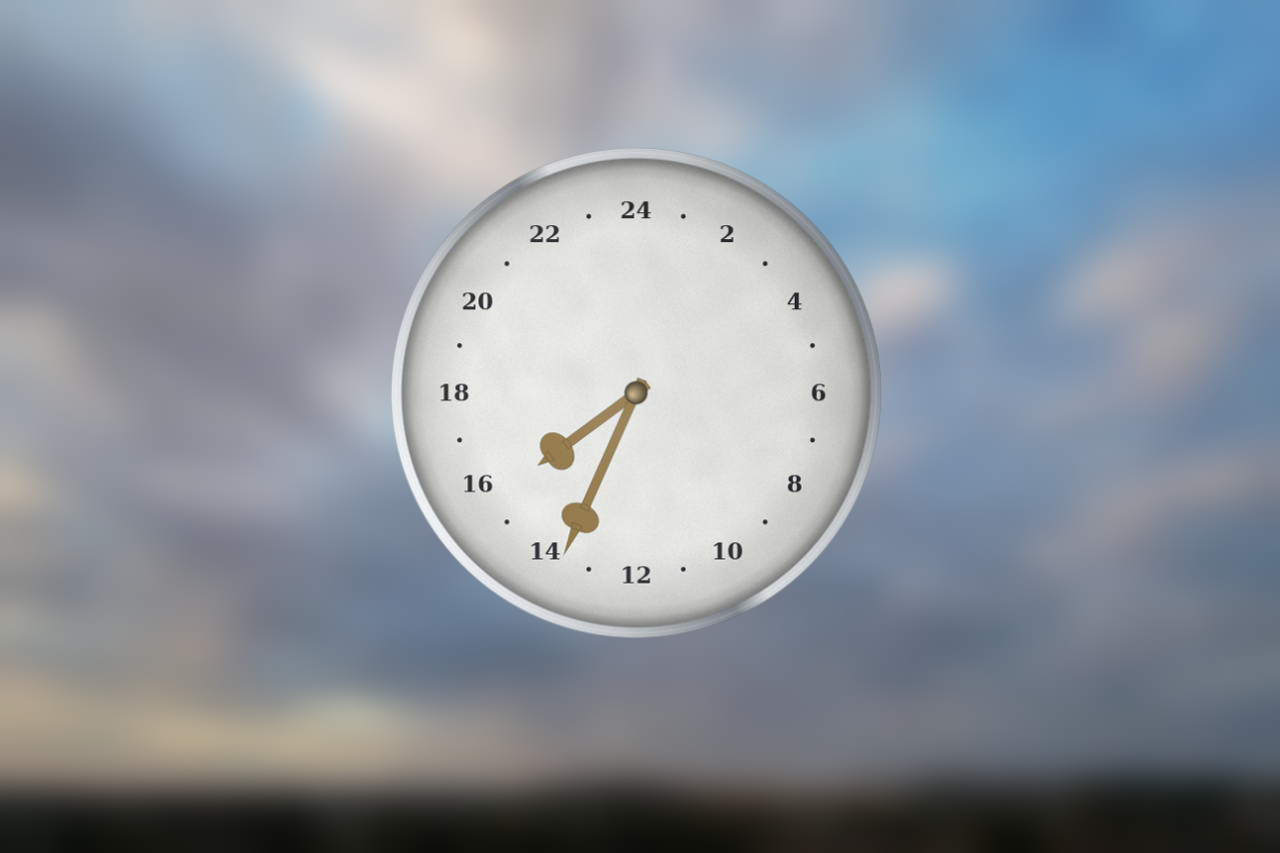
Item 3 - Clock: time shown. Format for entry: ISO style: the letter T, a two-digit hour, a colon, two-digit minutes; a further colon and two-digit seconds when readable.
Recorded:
T15:34
